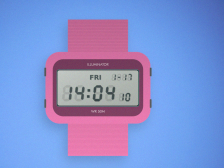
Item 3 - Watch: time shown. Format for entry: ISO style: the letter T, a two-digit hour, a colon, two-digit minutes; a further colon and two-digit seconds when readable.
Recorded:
T14:04:10
